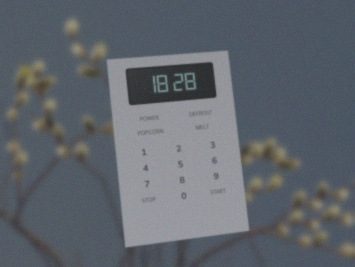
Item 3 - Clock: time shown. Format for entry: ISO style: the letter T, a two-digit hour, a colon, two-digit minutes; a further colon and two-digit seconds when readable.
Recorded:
T18:28
